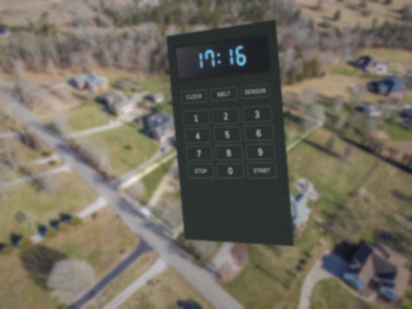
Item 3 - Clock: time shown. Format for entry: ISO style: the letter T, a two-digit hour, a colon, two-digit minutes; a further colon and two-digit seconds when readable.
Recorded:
T17:16
